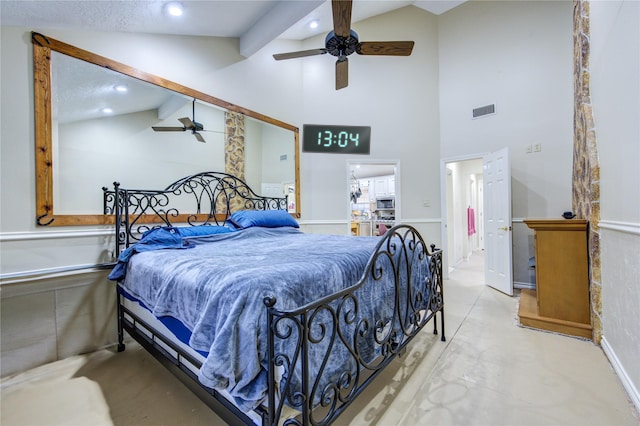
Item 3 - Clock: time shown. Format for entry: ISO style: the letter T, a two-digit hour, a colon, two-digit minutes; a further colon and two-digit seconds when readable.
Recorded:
T13:04
